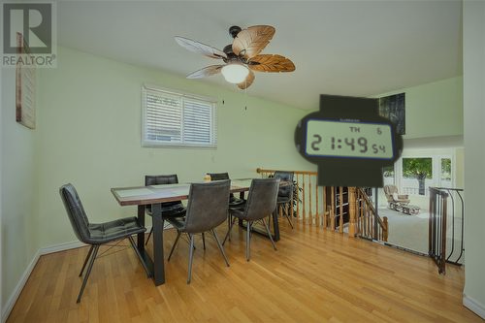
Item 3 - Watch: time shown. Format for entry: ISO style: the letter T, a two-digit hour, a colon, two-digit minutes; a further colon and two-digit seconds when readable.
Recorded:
T21:49:54
